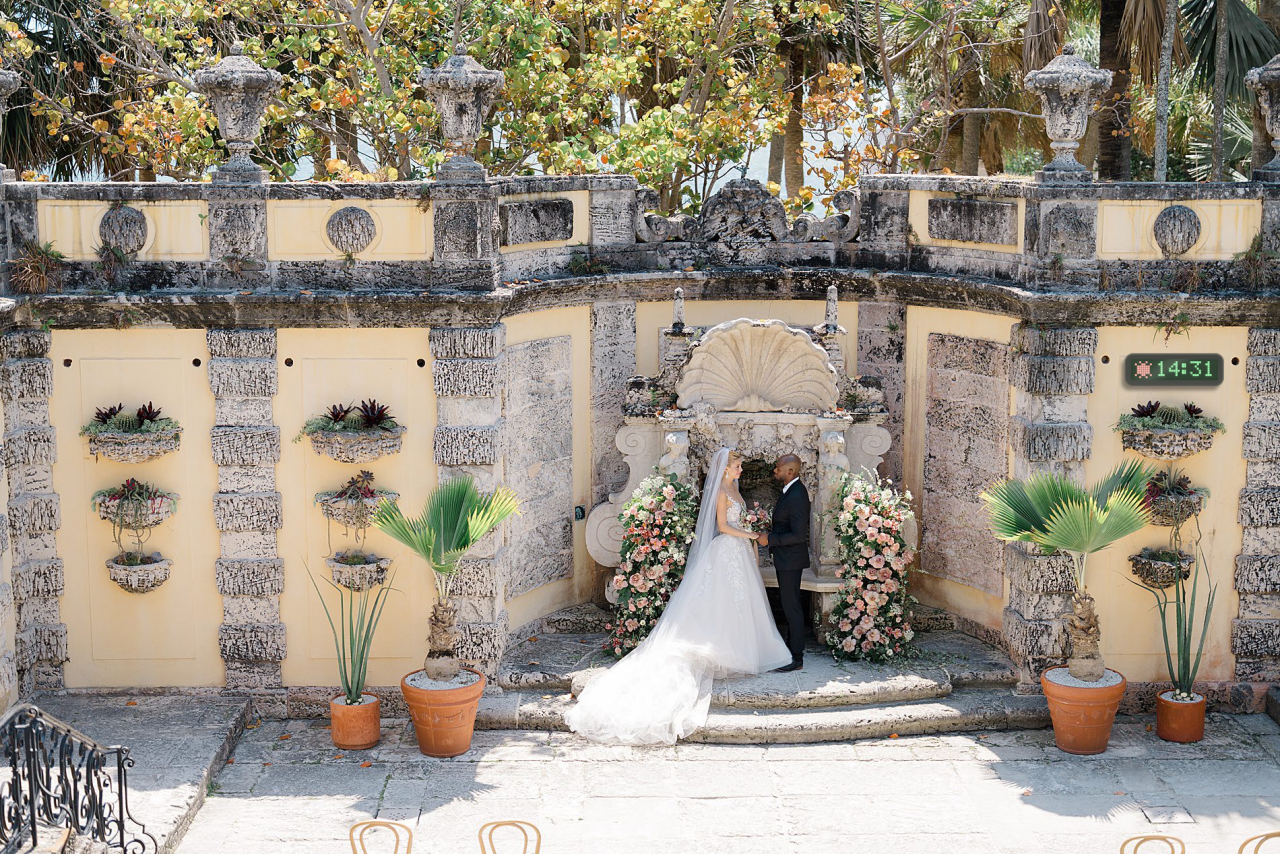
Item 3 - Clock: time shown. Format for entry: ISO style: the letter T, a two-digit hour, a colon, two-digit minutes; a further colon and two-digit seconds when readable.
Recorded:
T14:31
